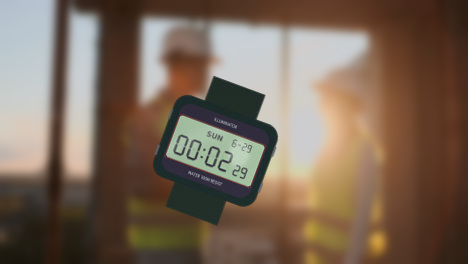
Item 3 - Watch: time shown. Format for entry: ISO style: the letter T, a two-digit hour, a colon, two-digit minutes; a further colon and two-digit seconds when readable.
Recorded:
T00:02:29
